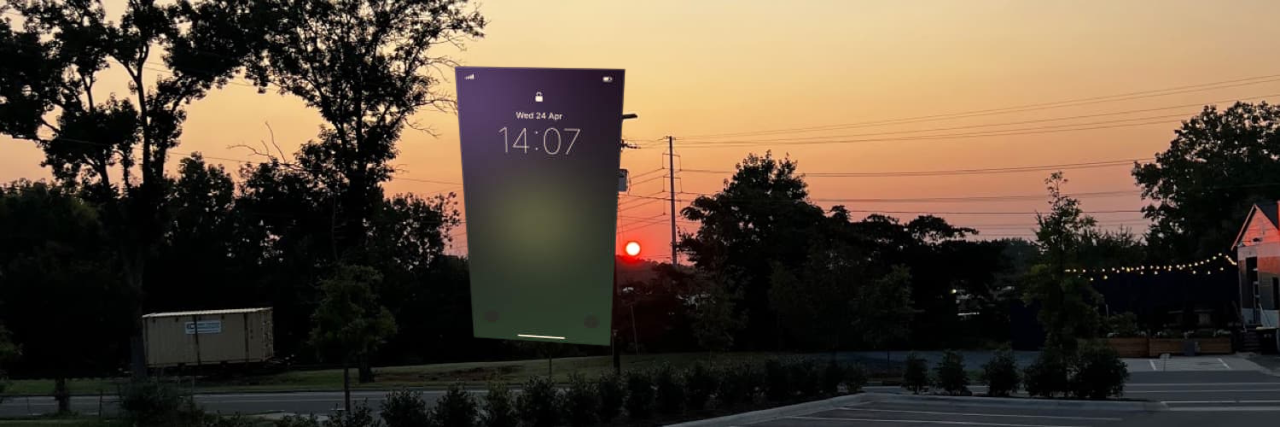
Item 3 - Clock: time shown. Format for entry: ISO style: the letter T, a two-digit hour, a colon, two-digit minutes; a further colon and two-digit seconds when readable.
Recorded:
T14:07
